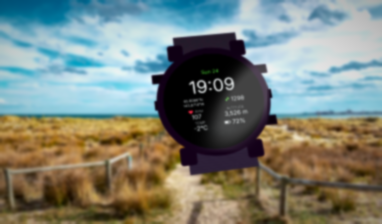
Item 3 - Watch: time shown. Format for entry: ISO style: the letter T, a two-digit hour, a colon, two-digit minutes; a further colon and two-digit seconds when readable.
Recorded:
T19:09
